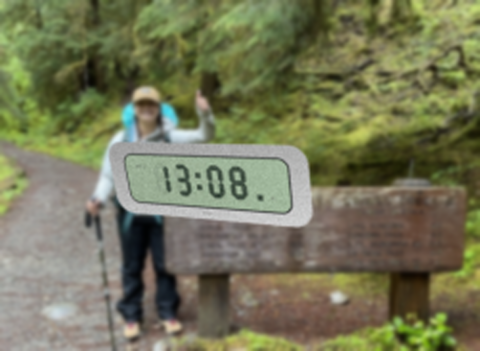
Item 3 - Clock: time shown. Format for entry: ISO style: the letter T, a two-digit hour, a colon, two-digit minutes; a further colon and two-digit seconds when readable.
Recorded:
T13:08
